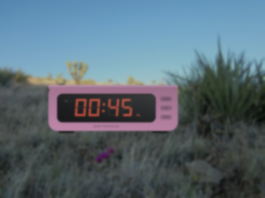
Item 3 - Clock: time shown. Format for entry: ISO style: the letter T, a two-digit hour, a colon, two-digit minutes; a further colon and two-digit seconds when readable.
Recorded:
T00:45
